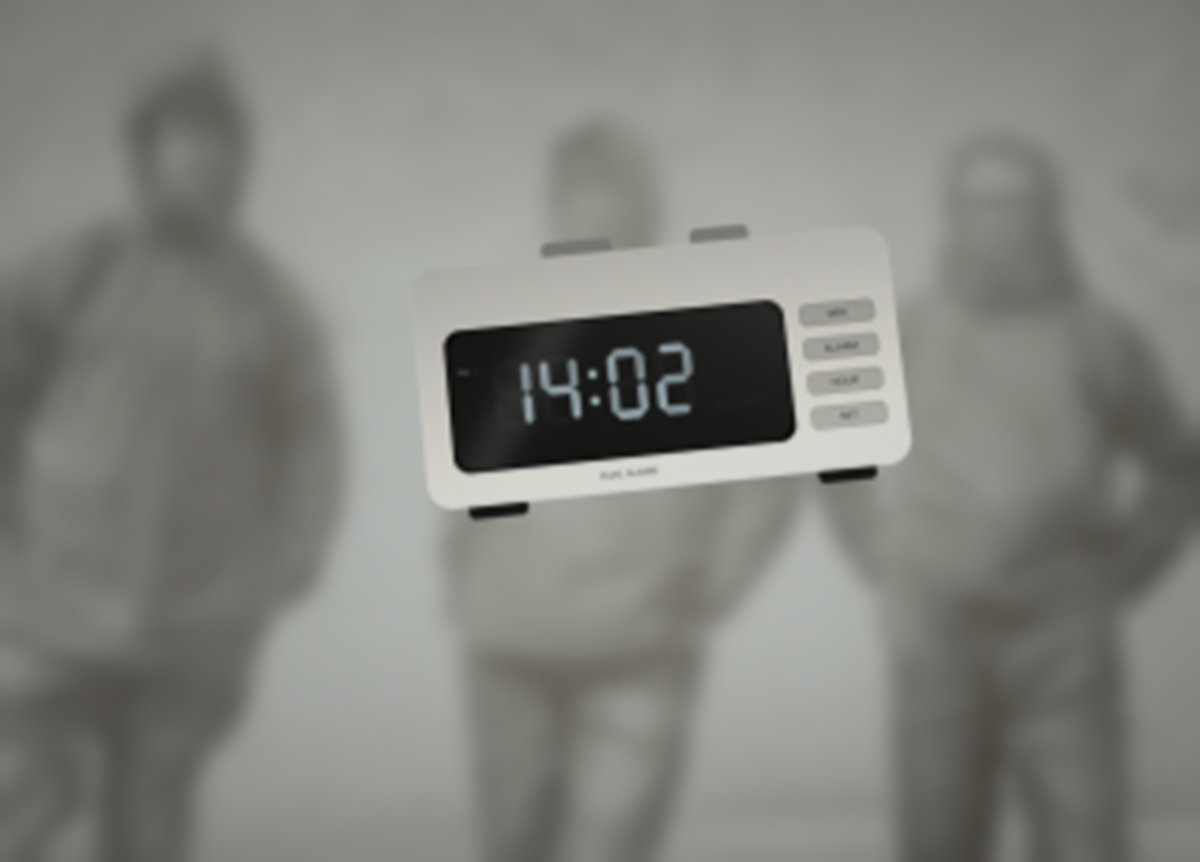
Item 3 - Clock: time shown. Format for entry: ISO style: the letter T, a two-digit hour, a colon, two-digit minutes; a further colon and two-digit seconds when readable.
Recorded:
T14:02
